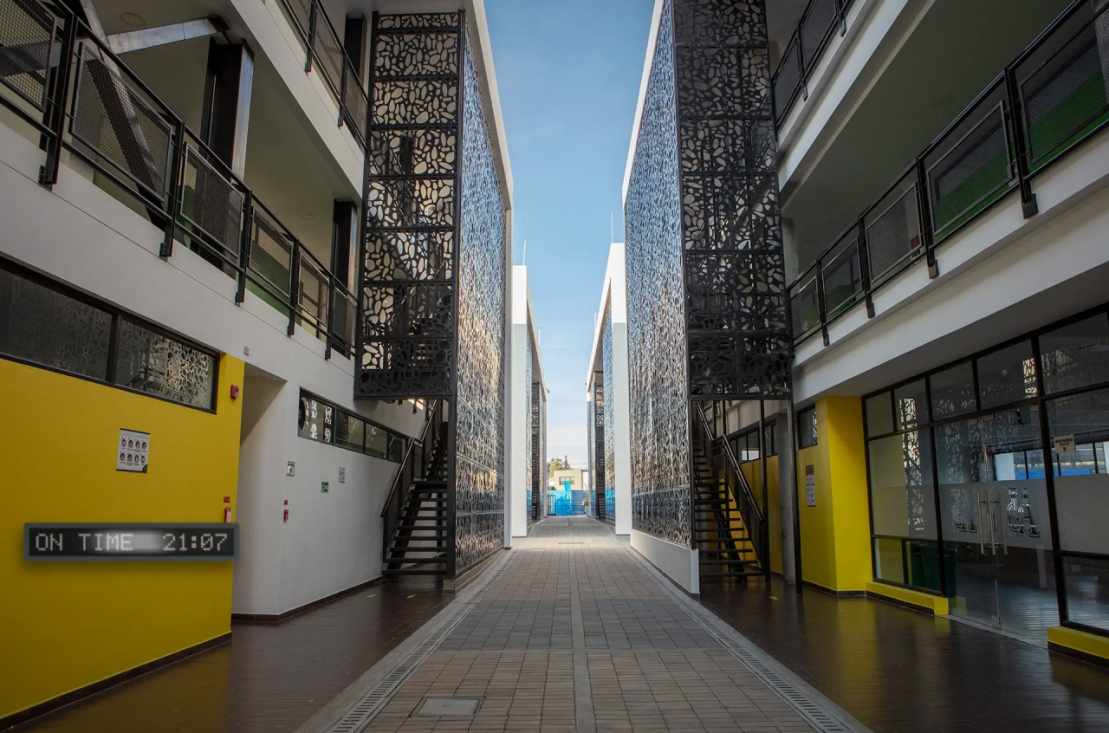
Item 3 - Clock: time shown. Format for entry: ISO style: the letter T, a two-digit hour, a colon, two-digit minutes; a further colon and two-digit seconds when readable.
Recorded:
T21:07
